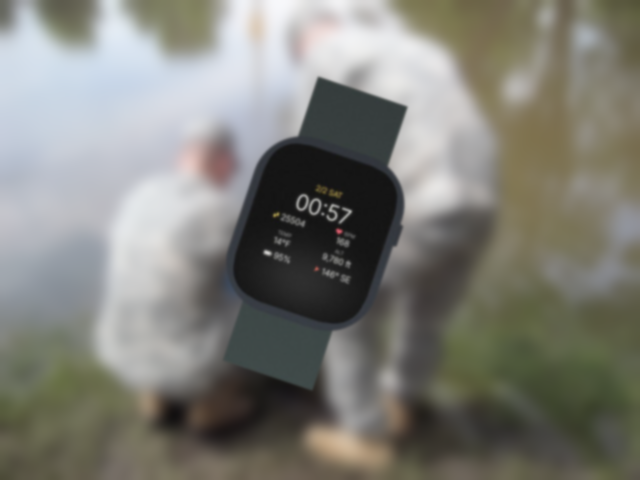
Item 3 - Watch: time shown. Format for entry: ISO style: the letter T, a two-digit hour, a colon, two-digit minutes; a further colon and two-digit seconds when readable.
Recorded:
T00:57
